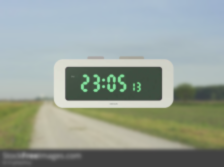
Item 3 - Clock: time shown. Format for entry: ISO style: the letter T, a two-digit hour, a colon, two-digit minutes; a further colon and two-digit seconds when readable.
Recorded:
T23:05:13
